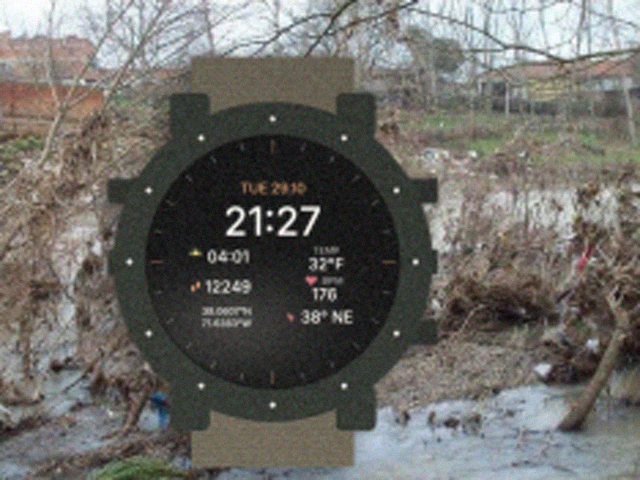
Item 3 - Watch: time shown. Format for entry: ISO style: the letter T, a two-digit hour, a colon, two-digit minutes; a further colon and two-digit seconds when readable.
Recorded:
T21:27
